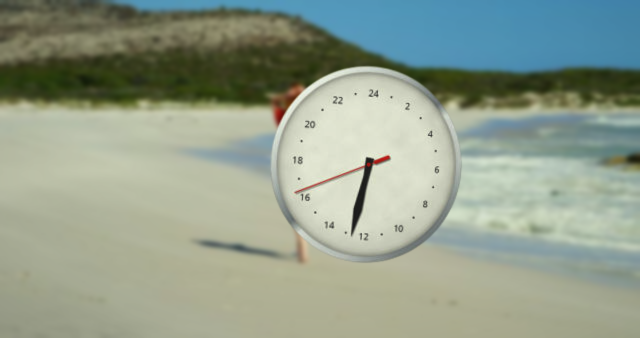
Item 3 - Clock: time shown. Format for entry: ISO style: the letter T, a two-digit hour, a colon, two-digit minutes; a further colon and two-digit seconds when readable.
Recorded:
T12:31:41
